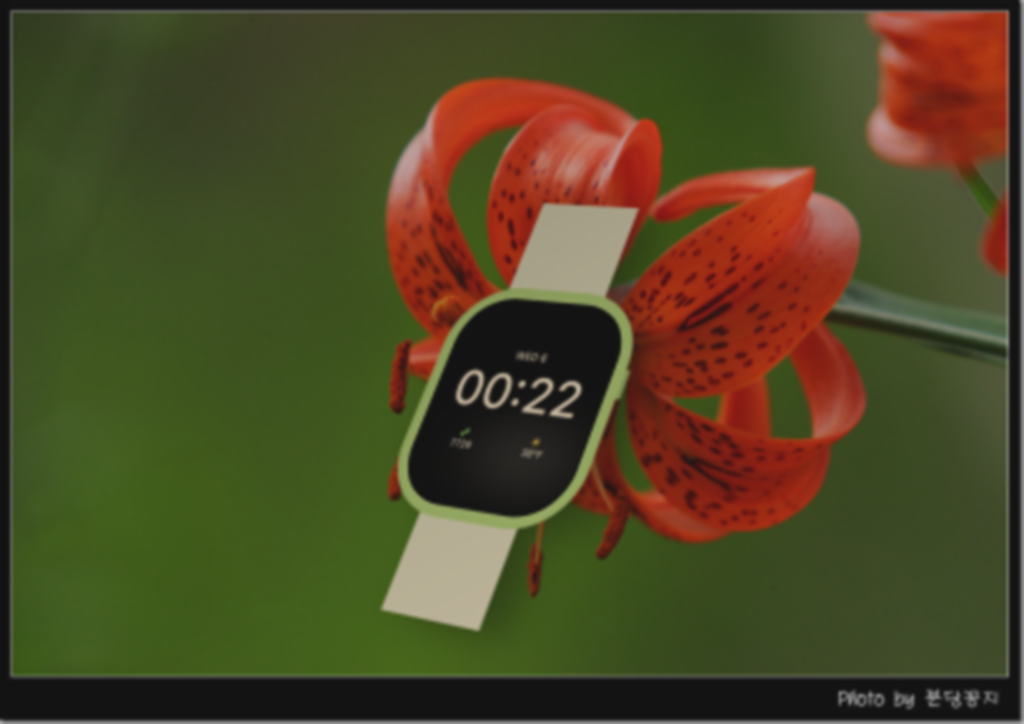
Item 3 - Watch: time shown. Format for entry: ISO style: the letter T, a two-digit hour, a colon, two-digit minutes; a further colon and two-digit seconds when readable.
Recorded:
T00:22
